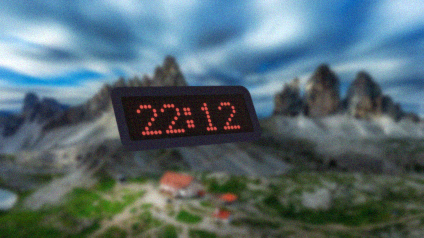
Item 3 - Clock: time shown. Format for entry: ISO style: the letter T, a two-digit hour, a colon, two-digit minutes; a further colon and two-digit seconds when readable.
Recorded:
T22:12
